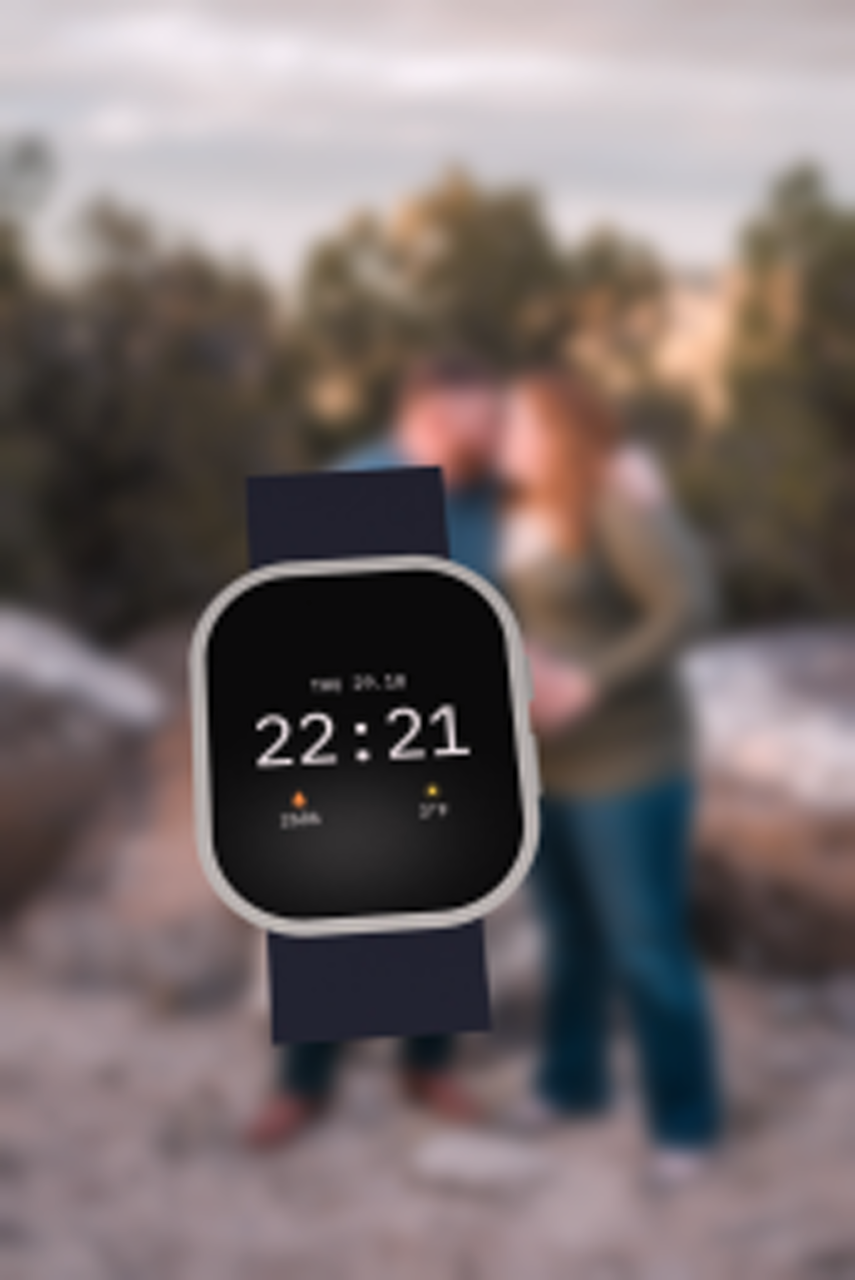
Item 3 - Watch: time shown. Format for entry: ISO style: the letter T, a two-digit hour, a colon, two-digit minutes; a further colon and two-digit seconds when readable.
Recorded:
T22:21
